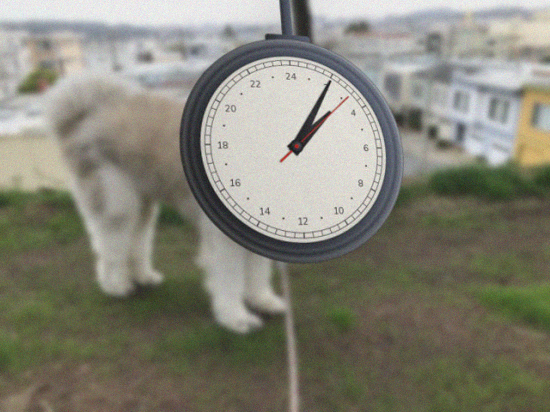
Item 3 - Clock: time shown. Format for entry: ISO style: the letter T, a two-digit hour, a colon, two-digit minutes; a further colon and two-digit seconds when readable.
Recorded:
T03:05:08
